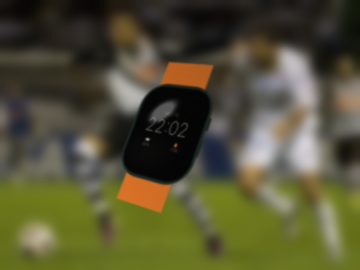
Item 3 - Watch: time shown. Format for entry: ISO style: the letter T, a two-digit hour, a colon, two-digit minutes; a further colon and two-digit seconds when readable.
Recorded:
T22:02
